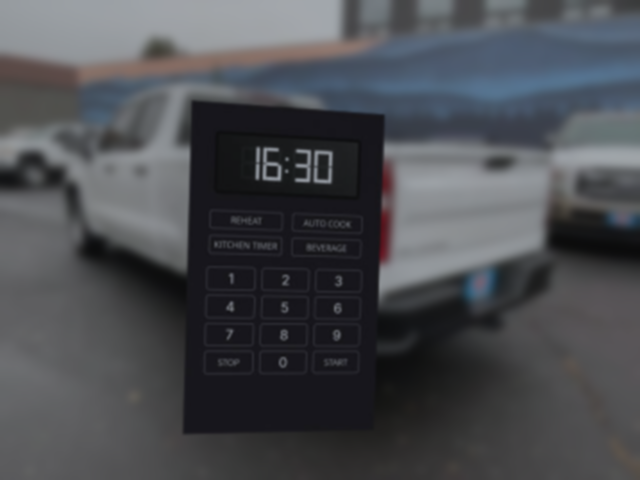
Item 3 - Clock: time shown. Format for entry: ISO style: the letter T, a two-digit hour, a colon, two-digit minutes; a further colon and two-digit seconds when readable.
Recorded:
T16:30
